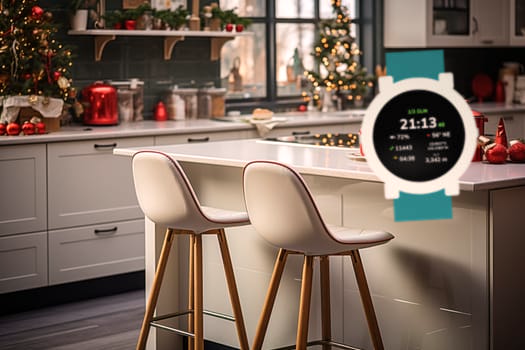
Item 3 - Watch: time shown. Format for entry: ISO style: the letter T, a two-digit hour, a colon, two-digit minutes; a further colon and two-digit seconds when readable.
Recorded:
T21:13
